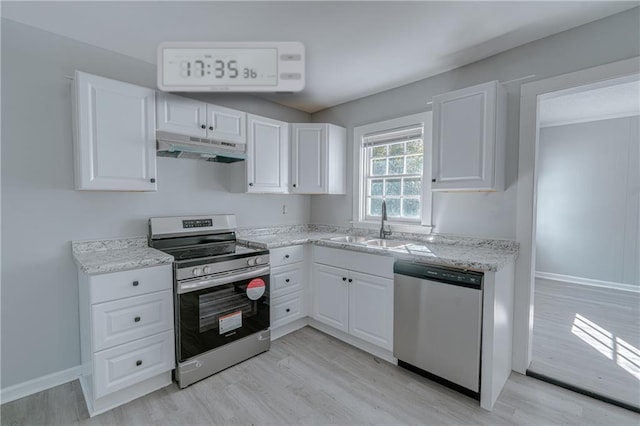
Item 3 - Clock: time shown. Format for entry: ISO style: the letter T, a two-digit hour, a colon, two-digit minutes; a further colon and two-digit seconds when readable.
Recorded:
T17:35:36
